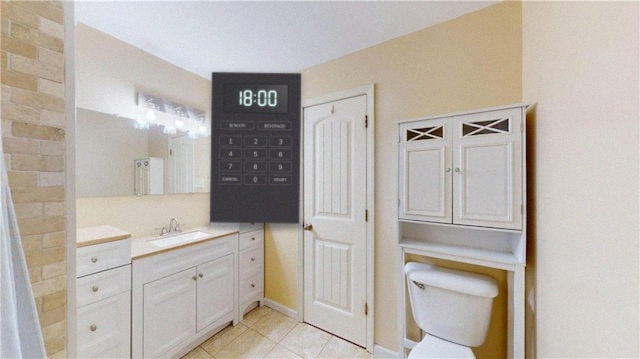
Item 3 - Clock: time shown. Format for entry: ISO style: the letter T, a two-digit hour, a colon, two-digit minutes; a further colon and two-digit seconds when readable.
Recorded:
T18:00
